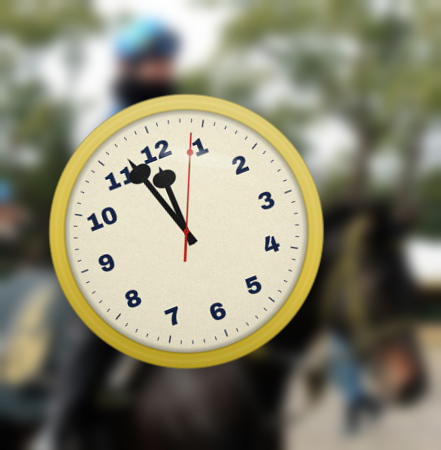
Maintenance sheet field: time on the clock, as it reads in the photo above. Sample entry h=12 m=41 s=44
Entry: h=11 m=57 s=4
